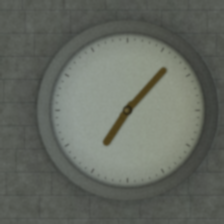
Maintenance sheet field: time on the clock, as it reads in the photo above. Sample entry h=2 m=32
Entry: h=7 m=7
